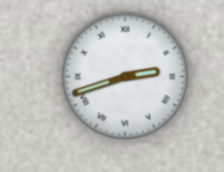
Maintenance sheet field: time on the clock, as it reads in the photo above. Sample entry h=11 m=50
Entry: h=2 m=42
